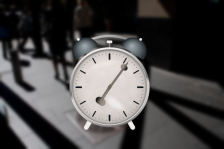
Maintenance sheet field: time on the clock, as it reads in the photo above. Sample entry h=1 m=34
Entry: h=7 m=6
